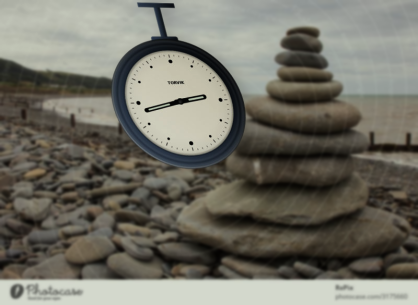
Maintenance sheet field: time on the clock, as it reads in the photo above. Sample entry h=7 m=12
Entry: h=2 m=43
